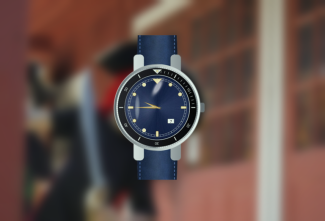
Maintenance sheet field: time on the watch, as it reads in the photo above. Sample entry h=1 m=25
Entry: h=9 m=45
